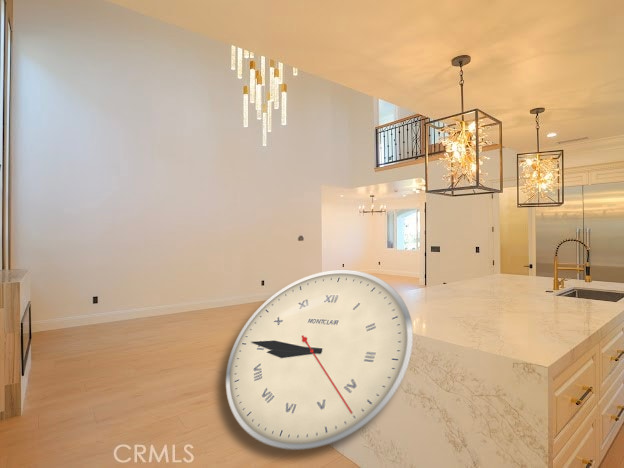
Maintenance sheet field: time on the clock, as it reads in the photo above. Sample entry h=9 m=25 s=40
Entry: h=8 m=45 s=22
